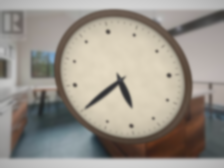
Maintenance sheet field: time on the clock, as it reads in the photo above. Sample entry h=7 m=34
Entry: h=5 m=40
